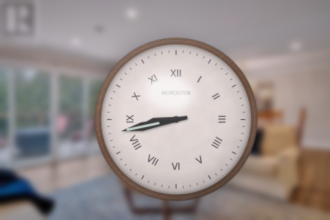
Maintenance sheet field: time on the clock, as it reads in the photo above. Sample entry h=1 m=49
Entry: h=8 m=43
